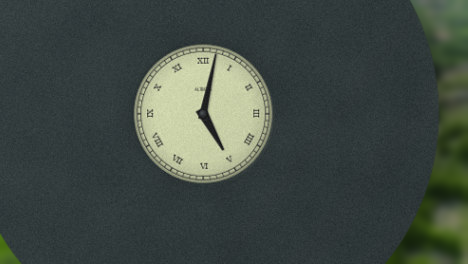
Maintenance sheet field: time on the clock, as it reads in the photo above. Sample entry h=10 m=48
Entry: h=5 m=2
